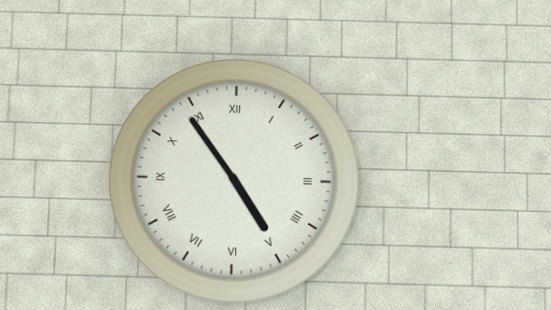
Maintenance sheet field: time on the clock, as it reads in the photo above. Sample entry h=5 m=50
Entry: h=4 m=54
